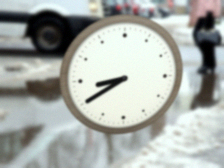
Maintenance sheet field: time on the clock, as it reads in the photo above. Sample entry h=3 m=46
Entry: h=8 m=40
